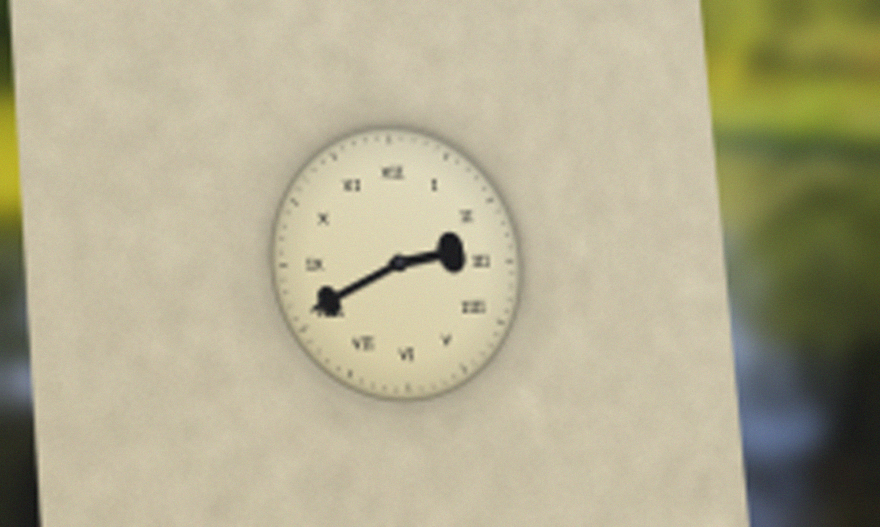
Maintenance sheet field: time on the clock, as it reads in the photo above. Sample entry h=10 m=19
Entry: h=2 m=41
